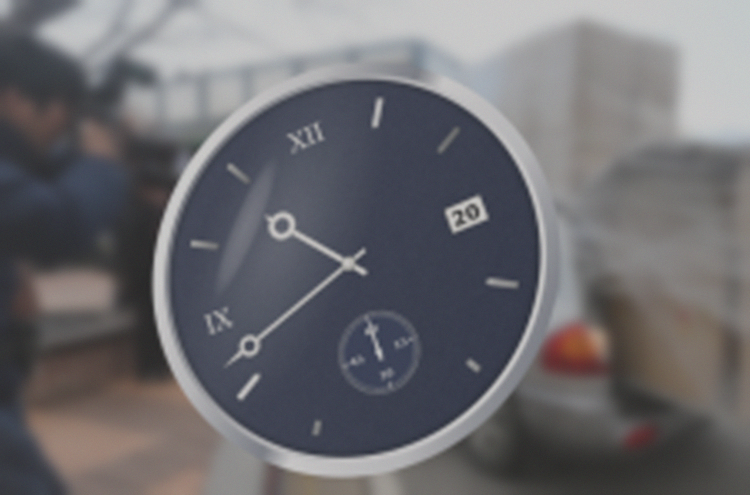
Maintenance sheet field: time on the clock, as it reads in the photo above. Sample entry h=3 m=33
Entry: h=10 m=42
